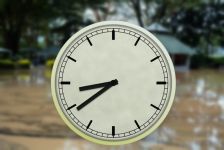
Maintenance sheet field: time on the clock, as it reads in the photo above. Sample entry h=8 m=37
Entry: h=8 m=39
